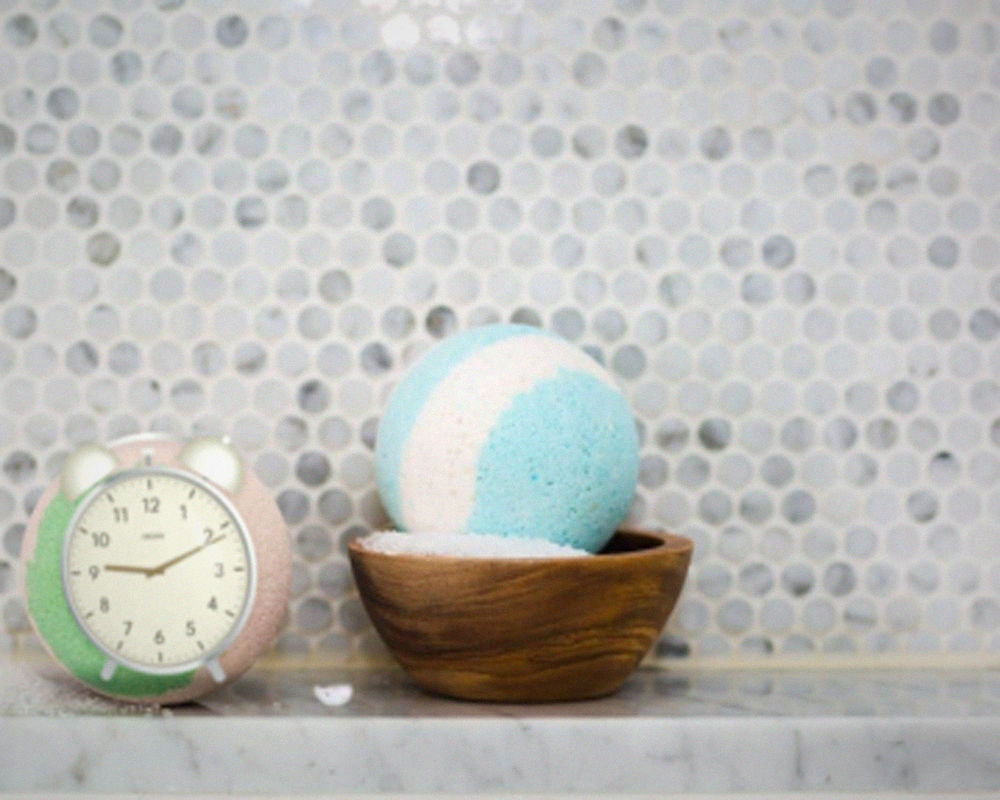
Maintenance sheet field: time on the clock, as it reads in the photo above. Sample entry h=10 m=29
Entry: h=9 m=11
